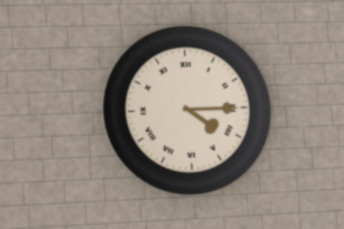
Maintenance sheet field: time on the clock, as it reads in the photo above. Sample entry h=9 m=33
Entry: h=4 m=15
